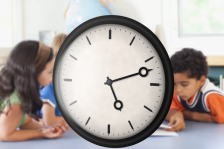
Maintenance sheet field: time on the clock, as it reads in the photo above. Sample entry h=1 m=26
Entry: h=5 m=12
